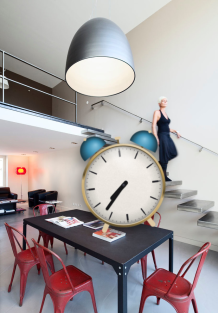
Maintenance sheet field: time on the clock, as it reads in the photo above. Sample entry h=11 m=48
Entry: h=7 m=37
